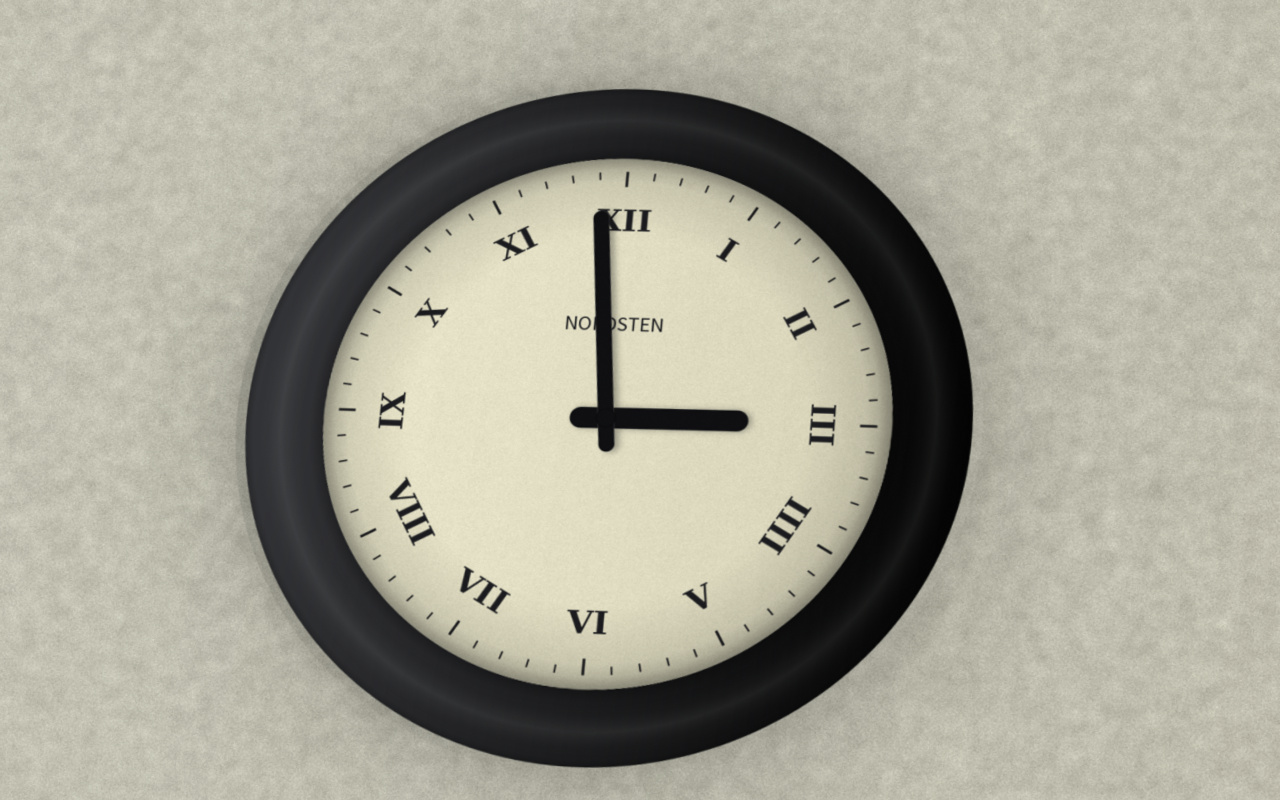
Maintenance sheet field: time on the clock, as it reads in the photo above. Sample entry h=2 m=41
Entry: h=2 m=59
